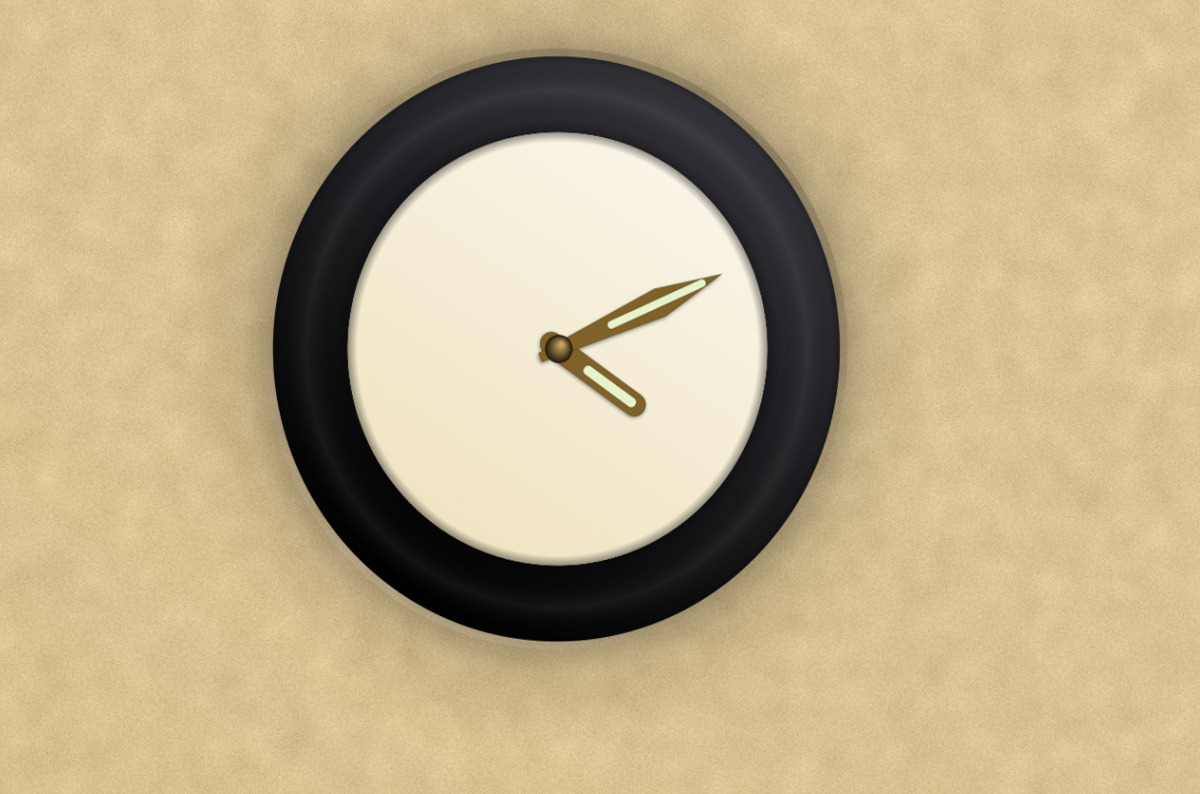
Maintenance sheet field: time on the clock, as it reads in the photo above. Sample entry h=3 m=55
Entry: h=4 m=11
